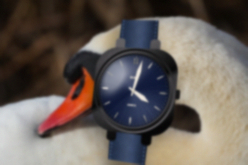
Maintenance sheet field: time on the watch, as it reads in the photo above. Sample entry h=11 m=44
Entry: h=4 m=2
